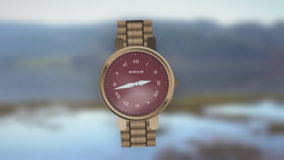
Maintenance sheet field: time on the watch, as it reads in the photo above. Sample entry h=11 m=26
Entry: h=2 m=43
